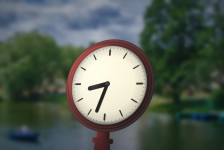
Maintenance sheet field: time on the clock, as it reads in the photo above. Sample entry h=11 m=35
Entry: h=8 m=33
